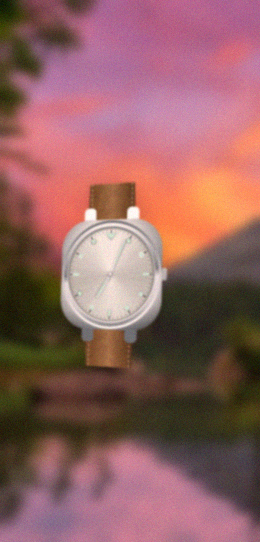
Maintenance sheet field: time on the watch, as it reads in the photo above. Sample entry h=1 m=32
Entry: h=7 m=4
